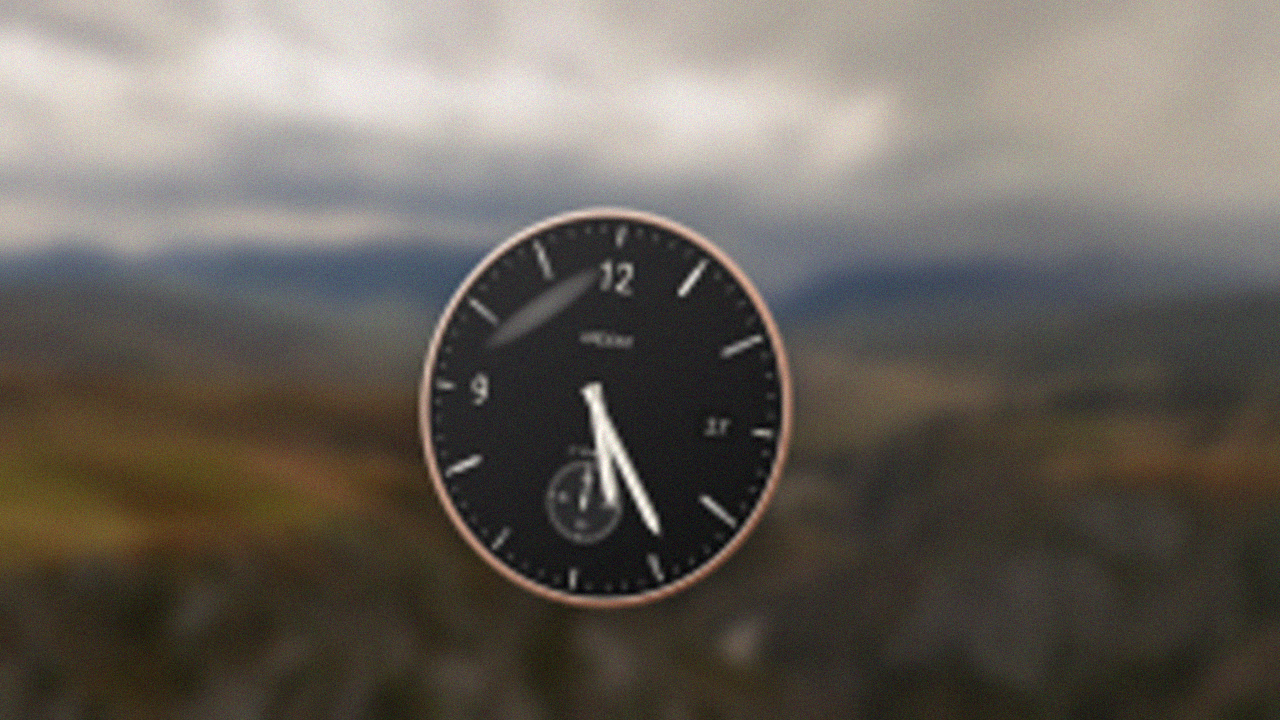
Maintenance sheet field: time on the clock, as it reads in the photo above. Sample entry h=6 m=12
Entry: h=5 m=24
